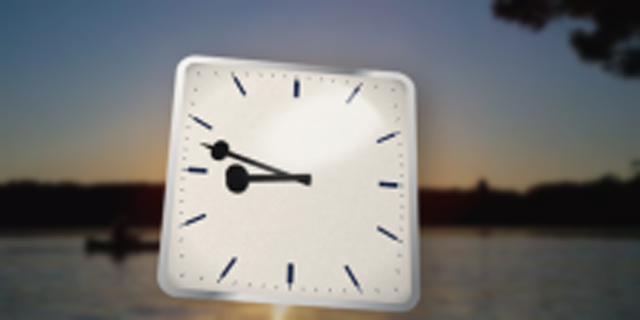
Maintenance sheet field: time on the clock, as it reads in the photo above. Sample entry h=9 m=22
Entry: h=8 m=48
